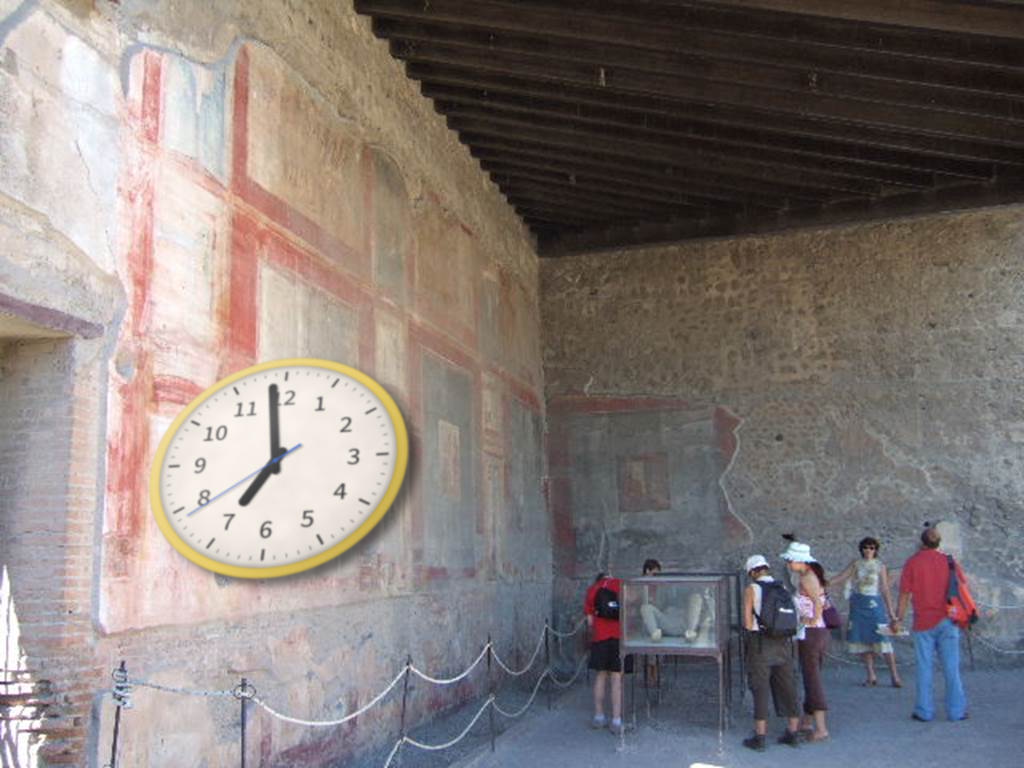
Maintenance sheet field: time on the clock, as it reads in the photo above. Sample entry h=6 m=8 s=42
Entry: h=6 m=58 s=39
